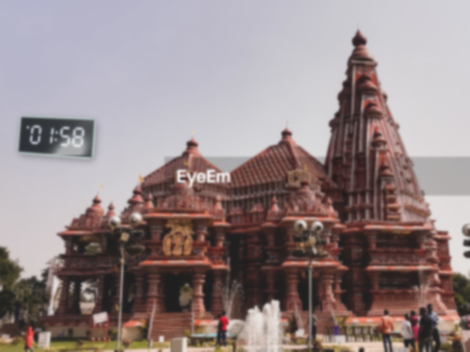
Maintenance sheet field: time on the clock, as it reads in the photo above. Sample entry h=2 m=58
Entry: h=1 m=58
